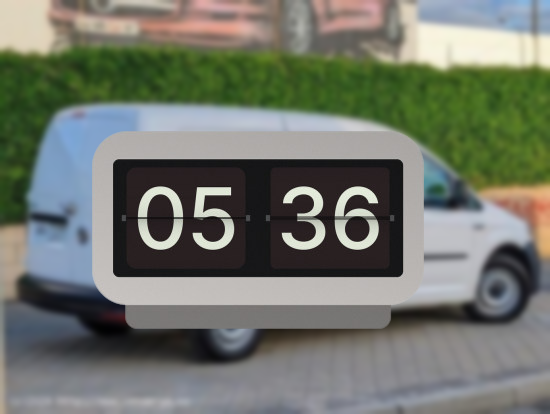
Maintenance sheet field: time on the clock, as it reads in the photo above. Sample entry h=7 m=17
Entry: h=5 m=36
